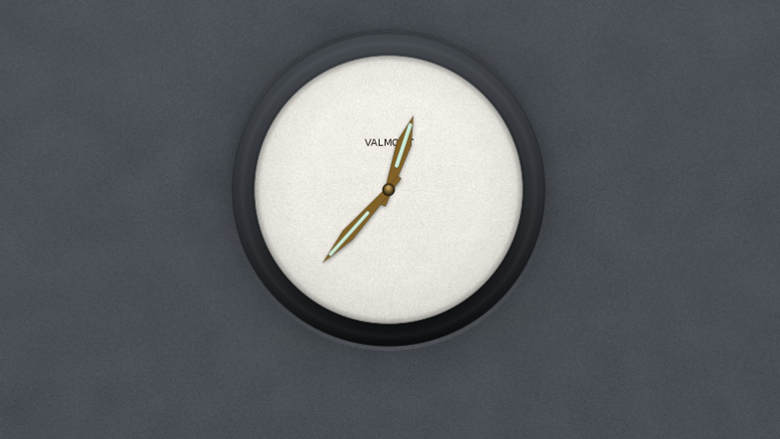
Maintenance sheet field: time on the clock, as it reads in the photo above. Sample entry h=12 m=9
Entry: h=12 m=37
